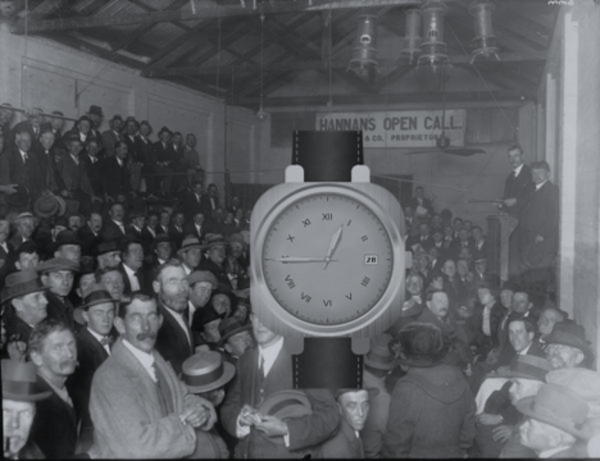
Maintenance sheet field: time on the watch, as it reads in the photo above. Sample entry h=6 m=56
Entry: h=12 m=45
